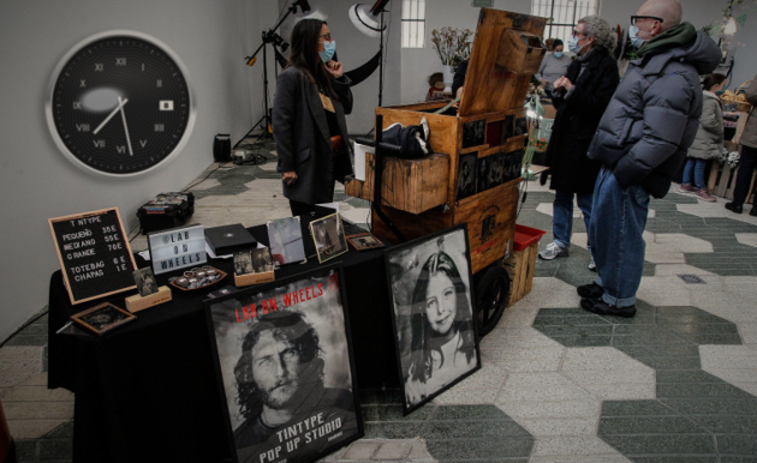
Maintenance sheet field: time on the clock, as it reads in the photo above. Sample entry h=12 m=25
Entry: h=7 m=28
